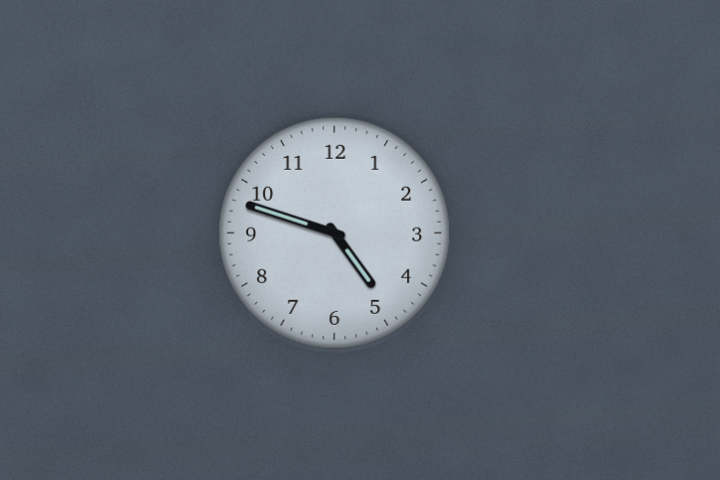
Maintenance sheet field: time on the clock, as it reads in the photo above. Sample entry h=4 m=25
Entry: h=4 m=48
